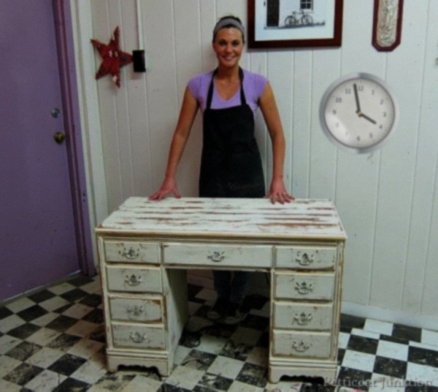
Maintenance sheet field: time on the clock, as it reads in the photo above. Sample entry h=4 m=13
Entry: h=3 m=58
